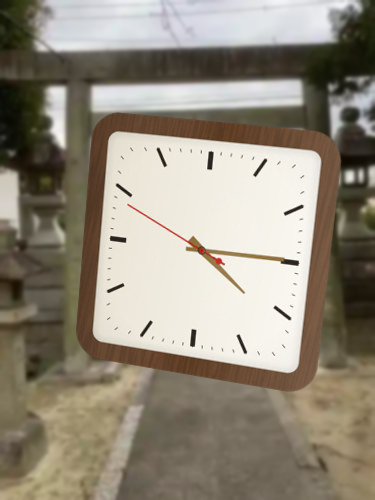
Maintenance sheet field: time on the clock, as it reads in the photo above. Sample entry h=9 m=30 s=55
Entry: h=4 m=14 s=49
